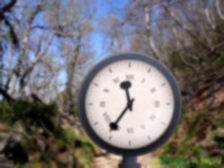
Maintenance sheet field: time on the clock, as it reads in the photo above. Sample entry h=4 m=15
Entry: h=11 m=36
